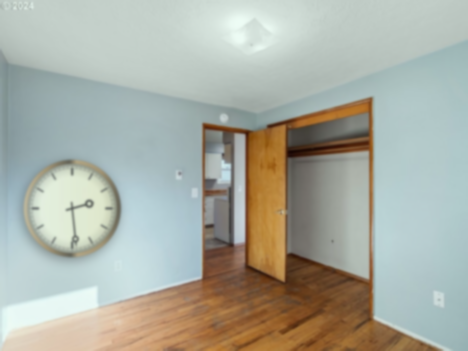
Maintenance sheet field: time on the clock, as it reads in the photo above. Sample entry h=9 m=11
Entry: h=2 m=29
